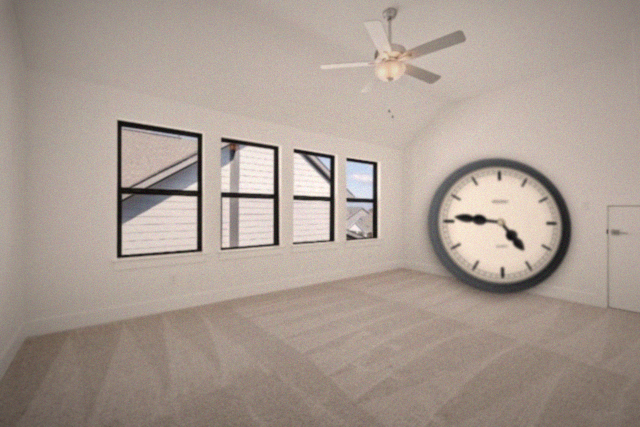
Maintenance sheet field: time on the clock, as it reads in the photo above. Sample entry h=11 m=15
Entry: h=4 m=46
